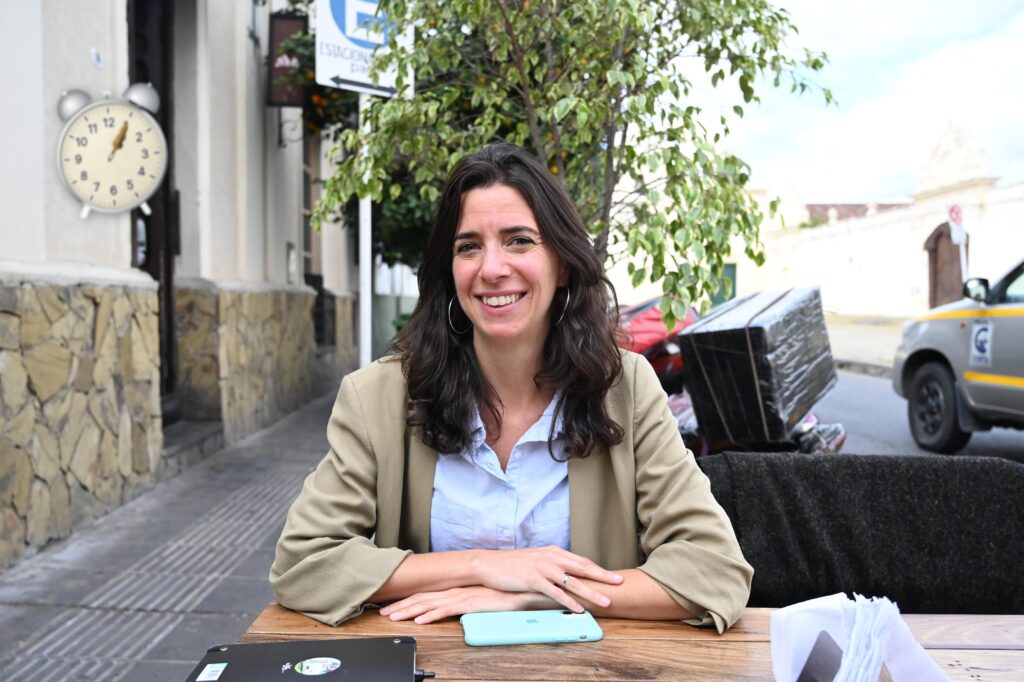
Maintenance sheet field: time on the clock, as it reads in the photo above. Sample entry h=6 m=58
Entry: h=1 m=5
